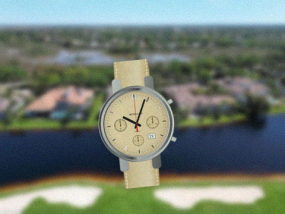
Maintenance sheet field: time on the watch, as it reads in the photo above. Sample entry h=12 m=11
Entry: h=10 m=4
